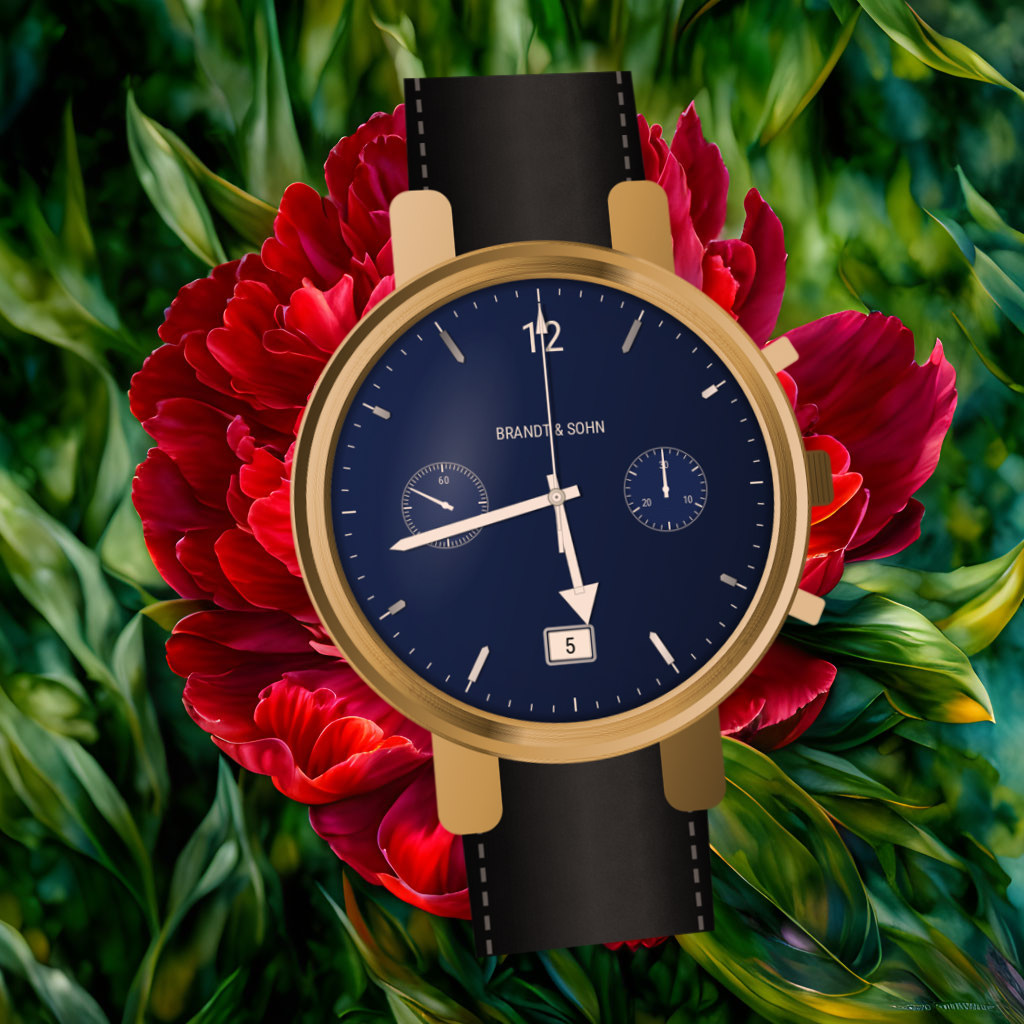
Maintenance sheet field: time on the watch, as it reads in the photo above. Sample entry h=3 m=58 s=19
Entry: h=5 m=42 s=50
